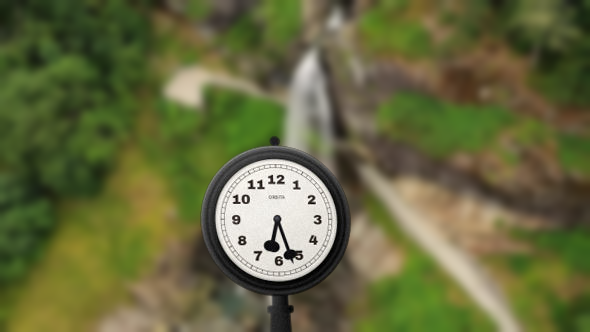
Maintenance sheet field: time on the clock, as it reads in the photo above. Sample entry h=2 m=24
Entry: h=6 m=27
